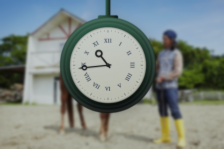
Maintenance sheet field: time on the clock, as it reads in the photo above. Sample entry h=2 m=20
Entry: h=10 m=44
